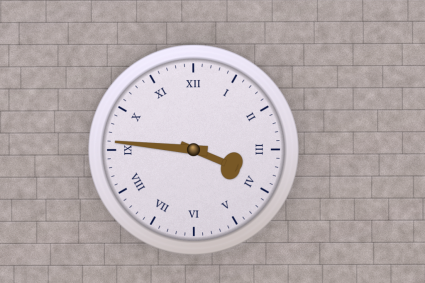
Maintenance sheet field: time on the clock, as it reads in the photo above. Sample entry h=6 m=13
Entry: h=3 m=46
